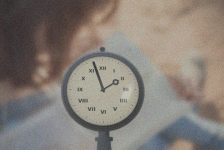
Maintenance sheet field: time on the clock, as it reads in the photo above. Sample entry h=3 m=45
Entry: h=1 m=57
